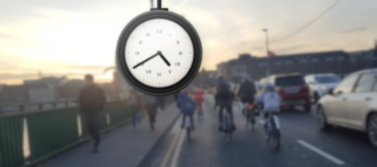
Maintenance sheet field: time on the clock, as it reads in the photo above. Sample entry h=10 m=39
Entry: h=4 m=40
